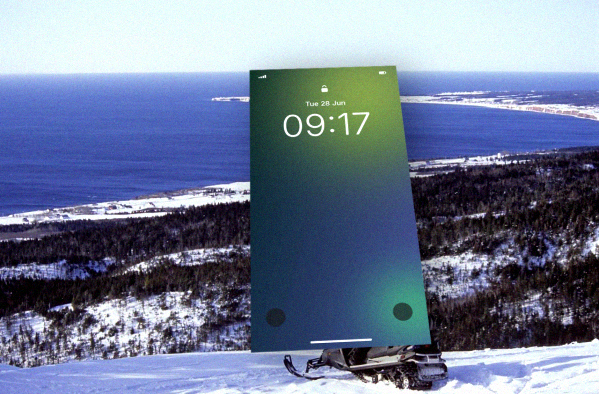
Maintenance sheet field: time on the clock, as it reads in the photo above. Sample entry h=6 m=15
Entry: h=9 m=17
